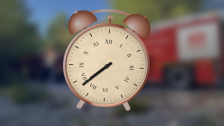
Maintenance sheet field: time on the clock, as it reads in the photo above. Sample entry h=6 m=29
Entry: h=7 m=38
